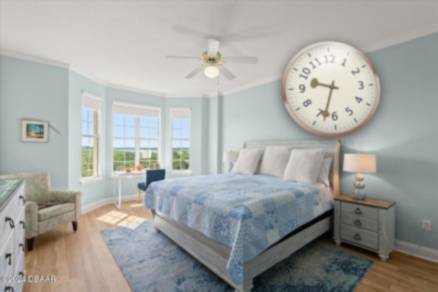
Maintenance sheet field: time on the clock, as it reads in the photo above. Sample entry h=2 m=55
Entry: h=9 m=33
